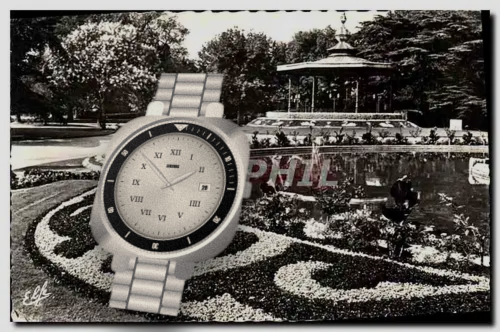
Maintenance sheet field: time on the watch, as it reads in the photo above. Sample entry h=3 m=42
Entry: h=1 m=52
